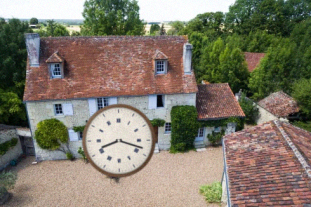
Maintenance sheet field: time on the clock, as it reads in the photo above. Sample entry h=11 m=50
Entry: h=8 m=18
